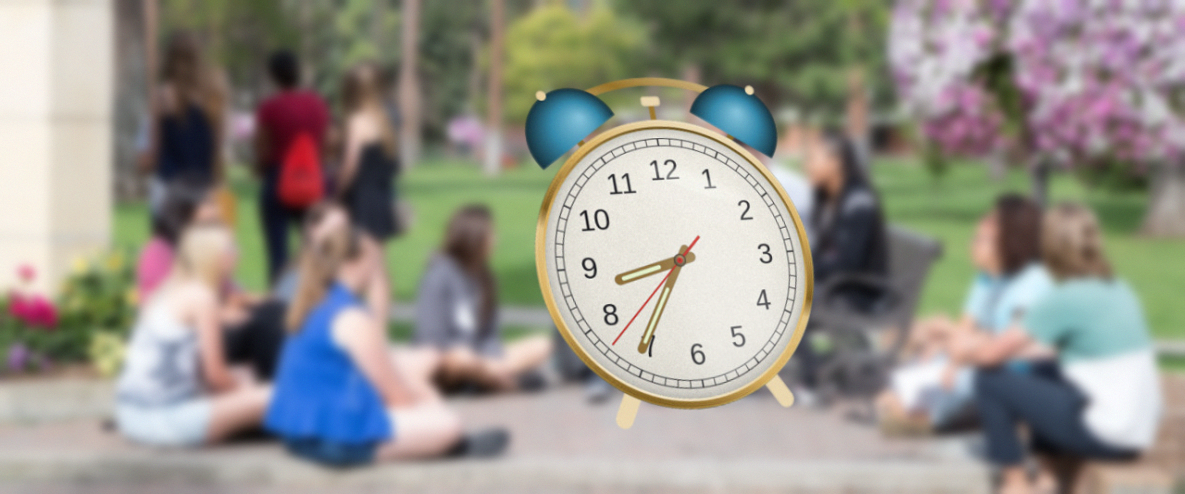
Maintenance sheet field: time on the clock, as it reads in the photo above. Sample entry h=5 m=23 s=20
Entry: h=8 m=35 s=38
